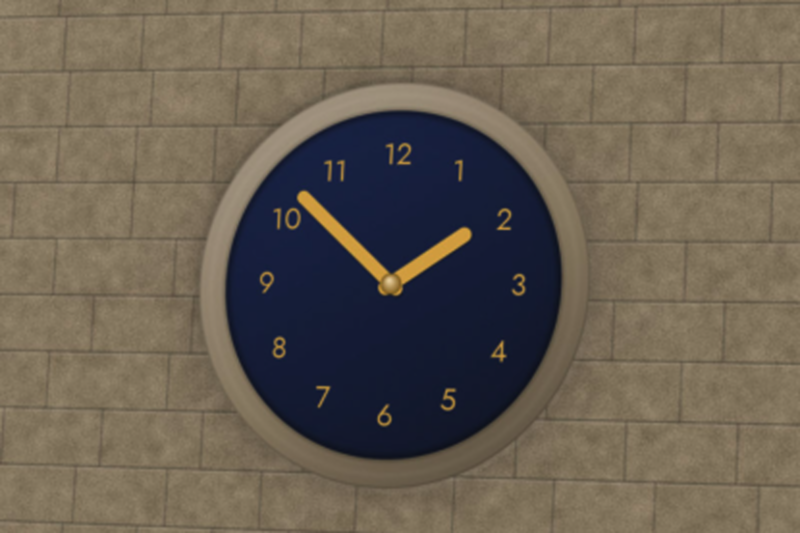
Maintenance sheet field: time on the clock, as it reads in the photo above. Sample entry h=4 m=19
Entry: h=1 m=52
